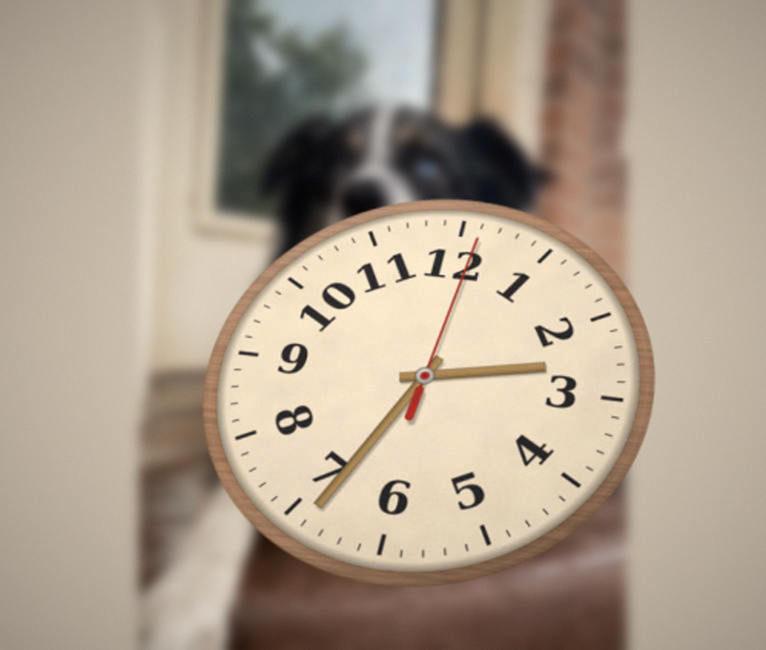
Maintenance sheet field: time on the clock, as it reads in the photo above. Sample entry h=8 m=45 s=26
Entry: h=2 m=34 s=1
